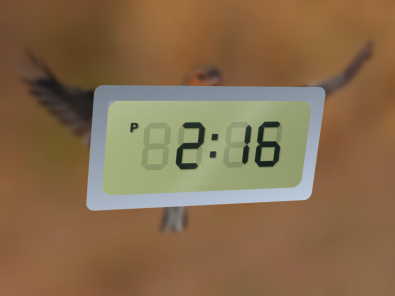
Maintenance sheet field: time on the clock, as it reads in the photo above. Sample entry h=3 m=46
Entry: h=2 m=16
